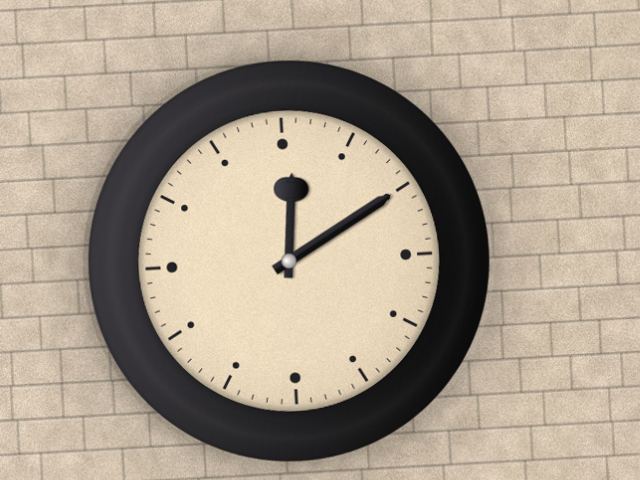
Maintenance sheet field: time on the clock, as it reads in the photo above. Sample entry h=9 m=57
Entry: h=12 m=10
